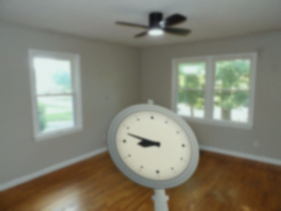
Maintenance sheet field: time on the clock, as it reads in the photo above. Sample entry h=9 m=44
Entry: h=8 m=48
